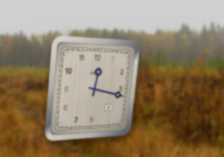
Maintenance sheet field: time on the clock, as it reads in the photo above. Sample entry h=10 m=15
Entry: h=12 m=17
